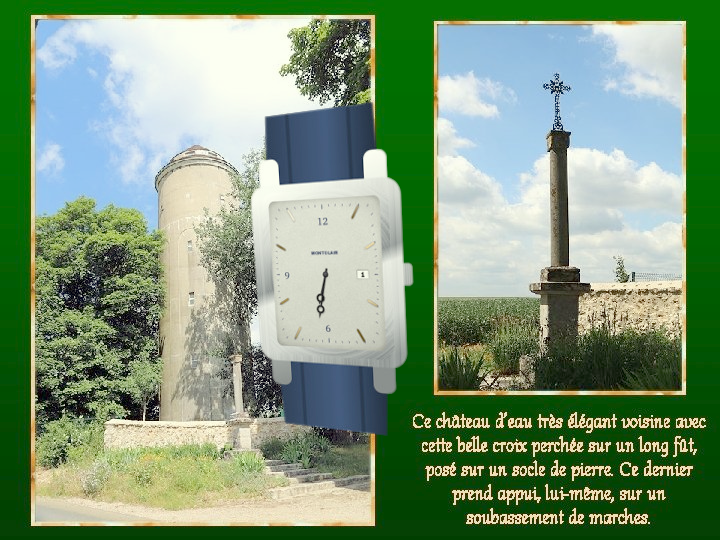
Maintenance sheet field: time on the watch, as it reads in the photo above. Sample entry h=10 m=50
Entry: h=6 m=32
